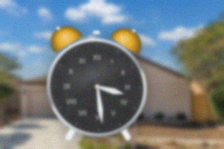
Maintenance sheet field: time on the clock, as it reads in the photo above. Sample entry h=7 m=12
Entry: h=3 m=29
